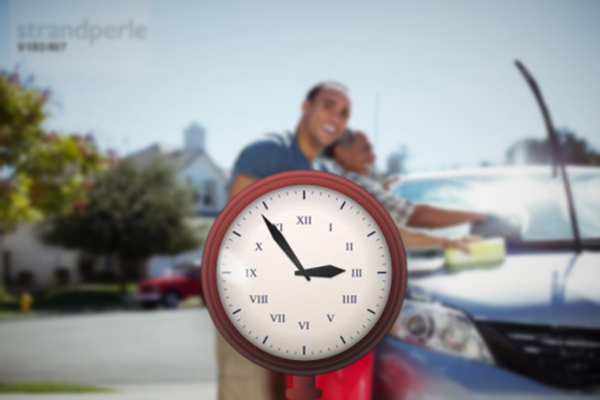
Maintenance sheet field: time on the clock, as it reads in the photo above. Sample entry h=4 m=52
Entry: h=2 m=54
